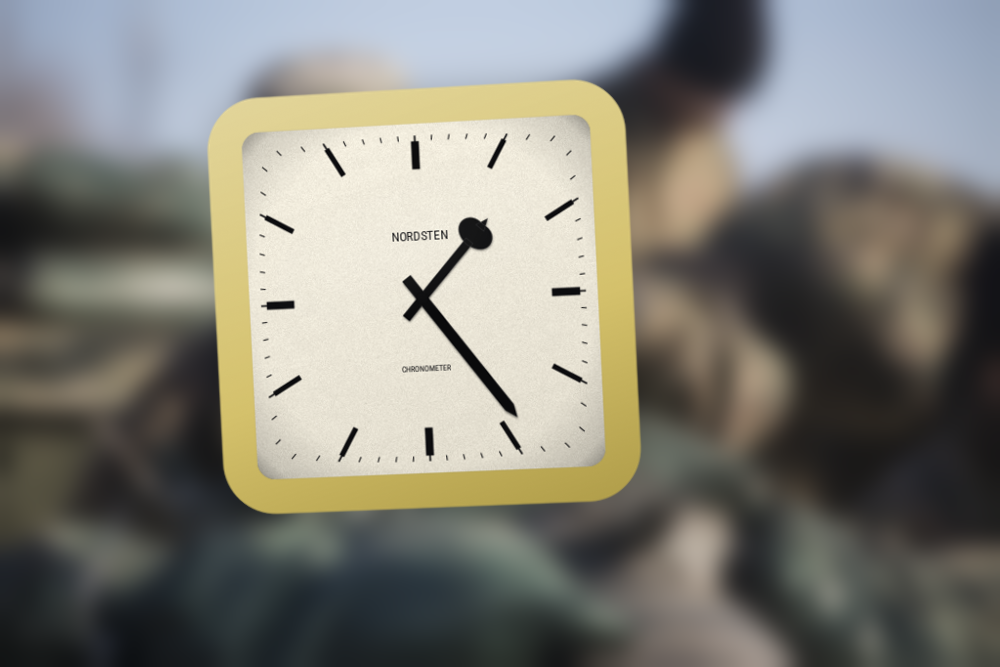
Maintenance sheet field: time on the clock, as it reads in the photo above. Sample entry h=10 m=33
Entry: h=1 m=24
